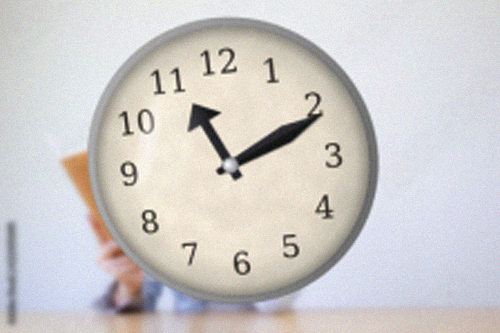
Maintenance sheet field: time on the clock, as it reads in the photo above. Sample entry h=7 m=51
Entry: h=11 m=11
